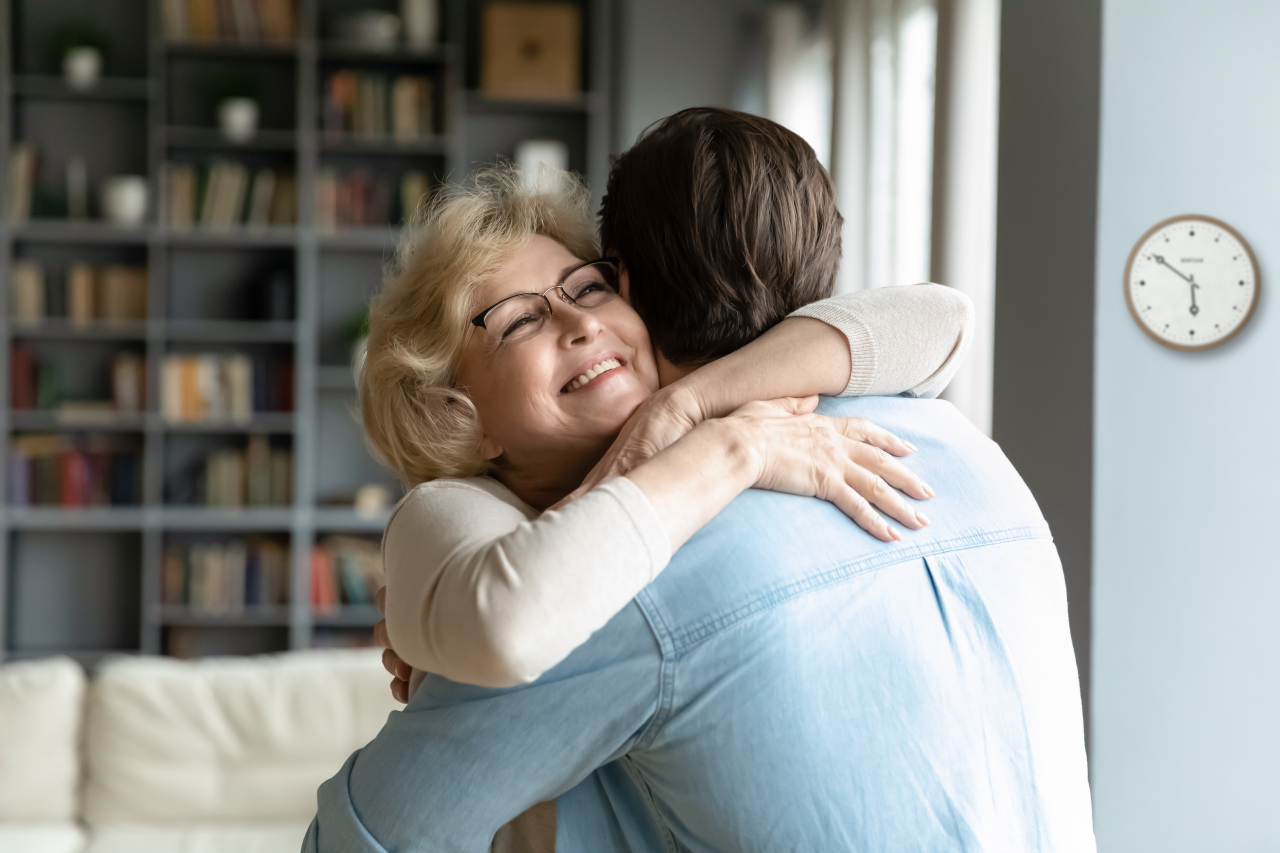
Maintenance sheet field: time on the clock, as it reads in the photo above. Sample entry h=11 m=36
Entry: h=5 m=51
